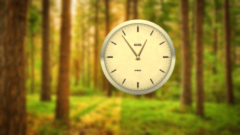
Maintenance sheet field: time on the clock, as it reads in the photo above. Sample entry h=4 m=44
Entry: h=12 m=54
